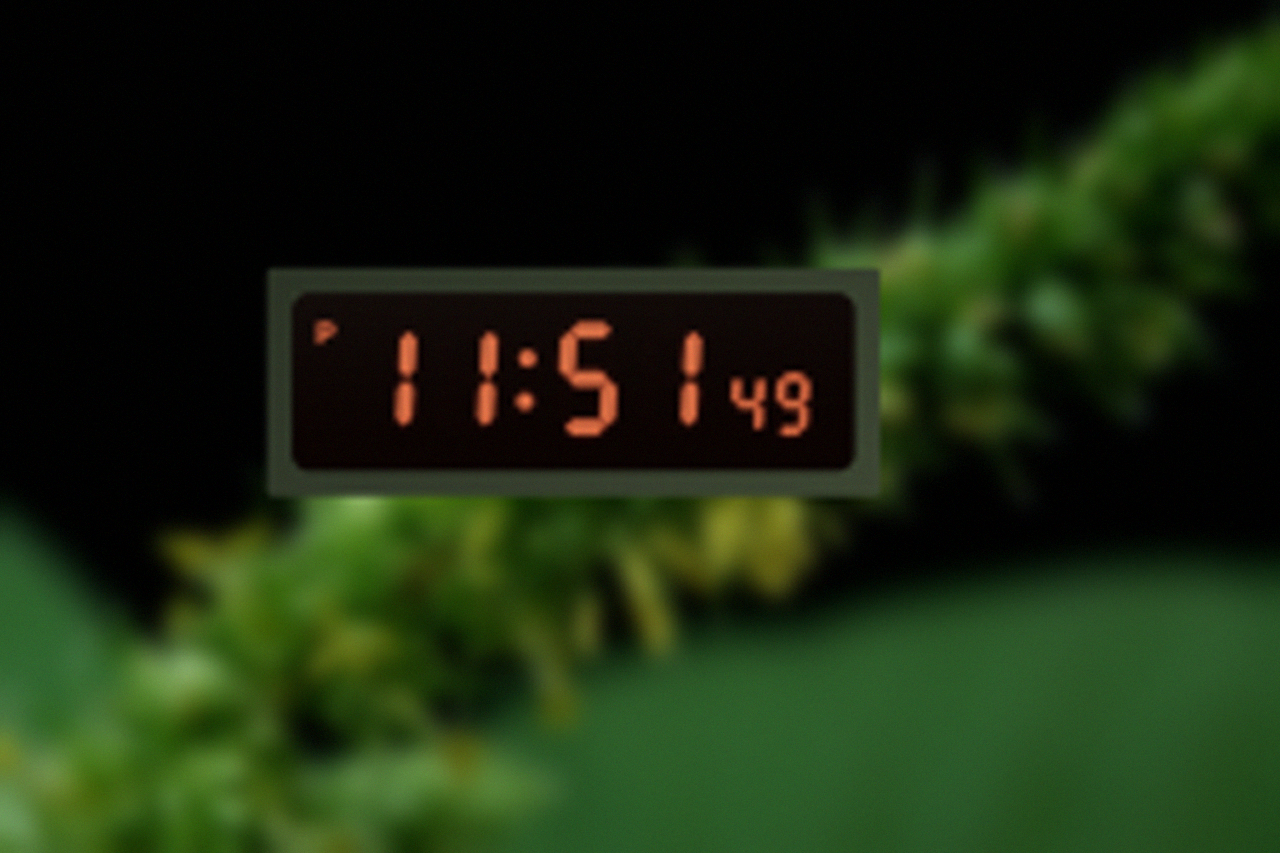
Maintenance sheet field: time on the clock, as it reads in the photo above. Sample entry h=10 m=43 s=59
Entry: h=11 m=51 s=49
